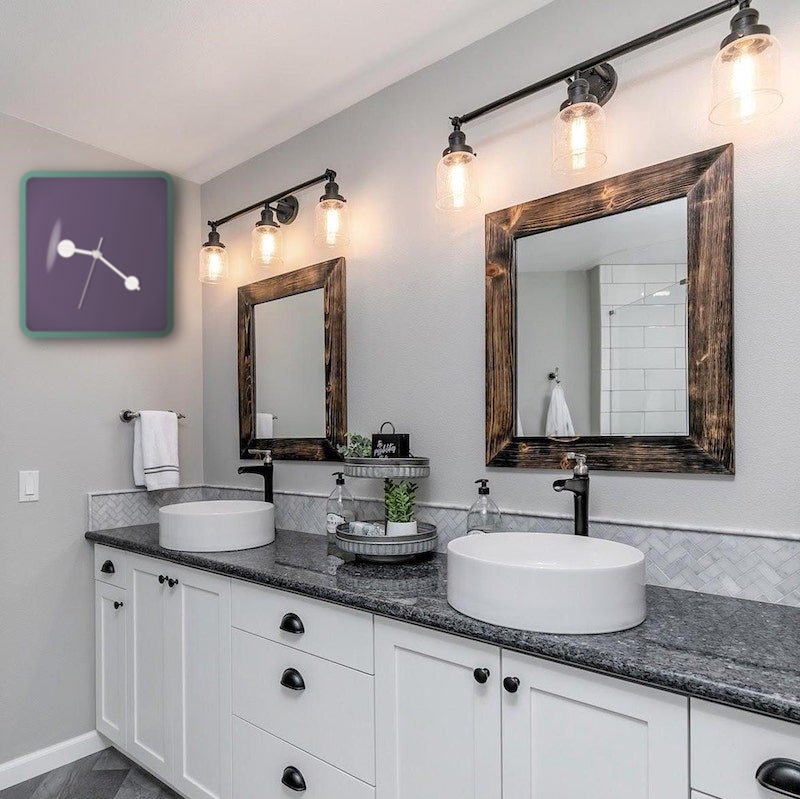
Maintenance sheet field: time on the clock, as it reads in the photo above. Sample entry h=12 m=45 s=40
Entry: h=9 m=21 s=33
